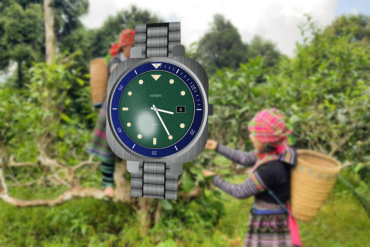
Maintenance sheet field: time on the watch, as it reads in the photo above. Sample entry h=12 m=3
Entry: h=3 m=25
